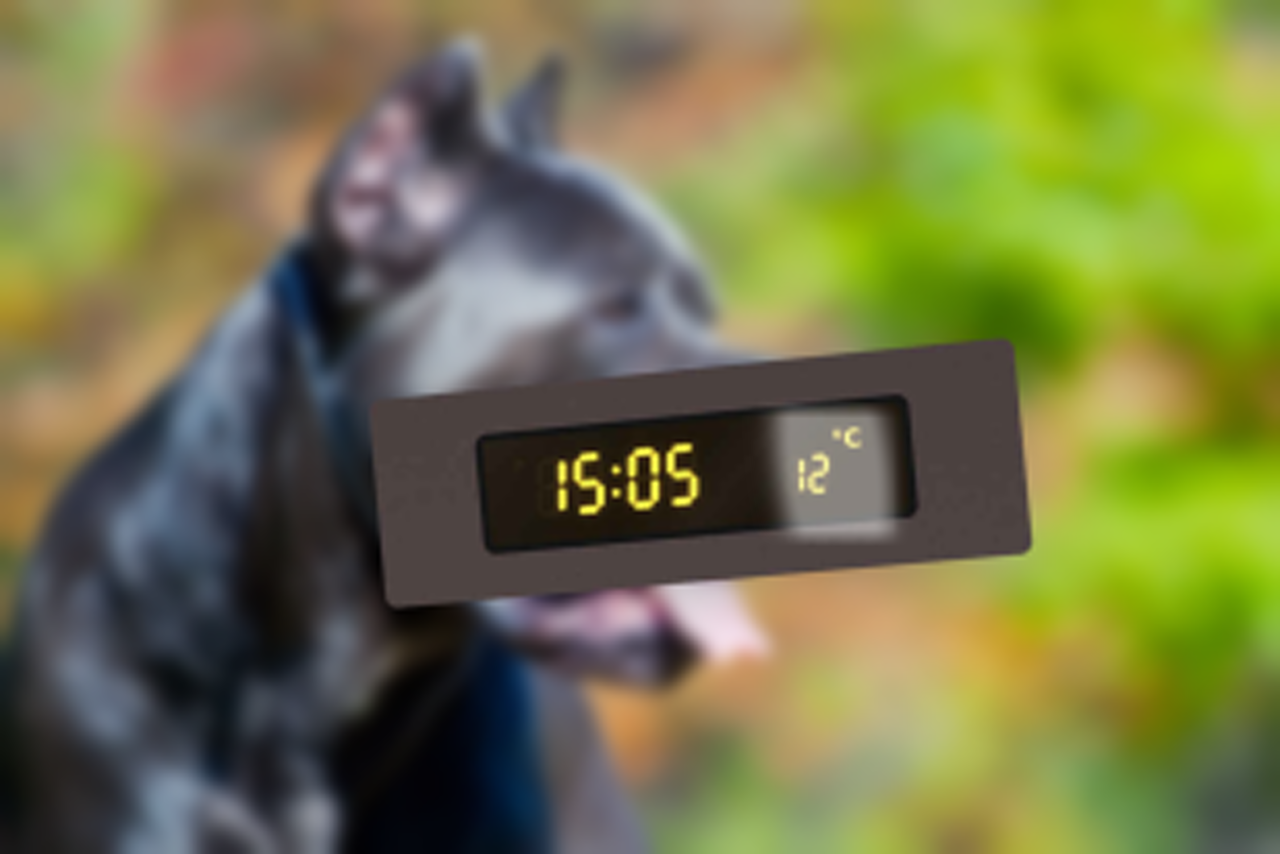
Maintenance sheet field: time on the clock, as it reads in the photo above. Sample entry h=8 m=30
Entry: h=15 m=5
